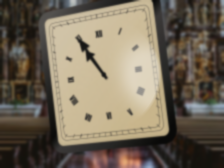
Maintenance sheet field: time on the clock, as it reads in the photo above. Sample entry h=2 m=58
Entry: h=10 m=55
